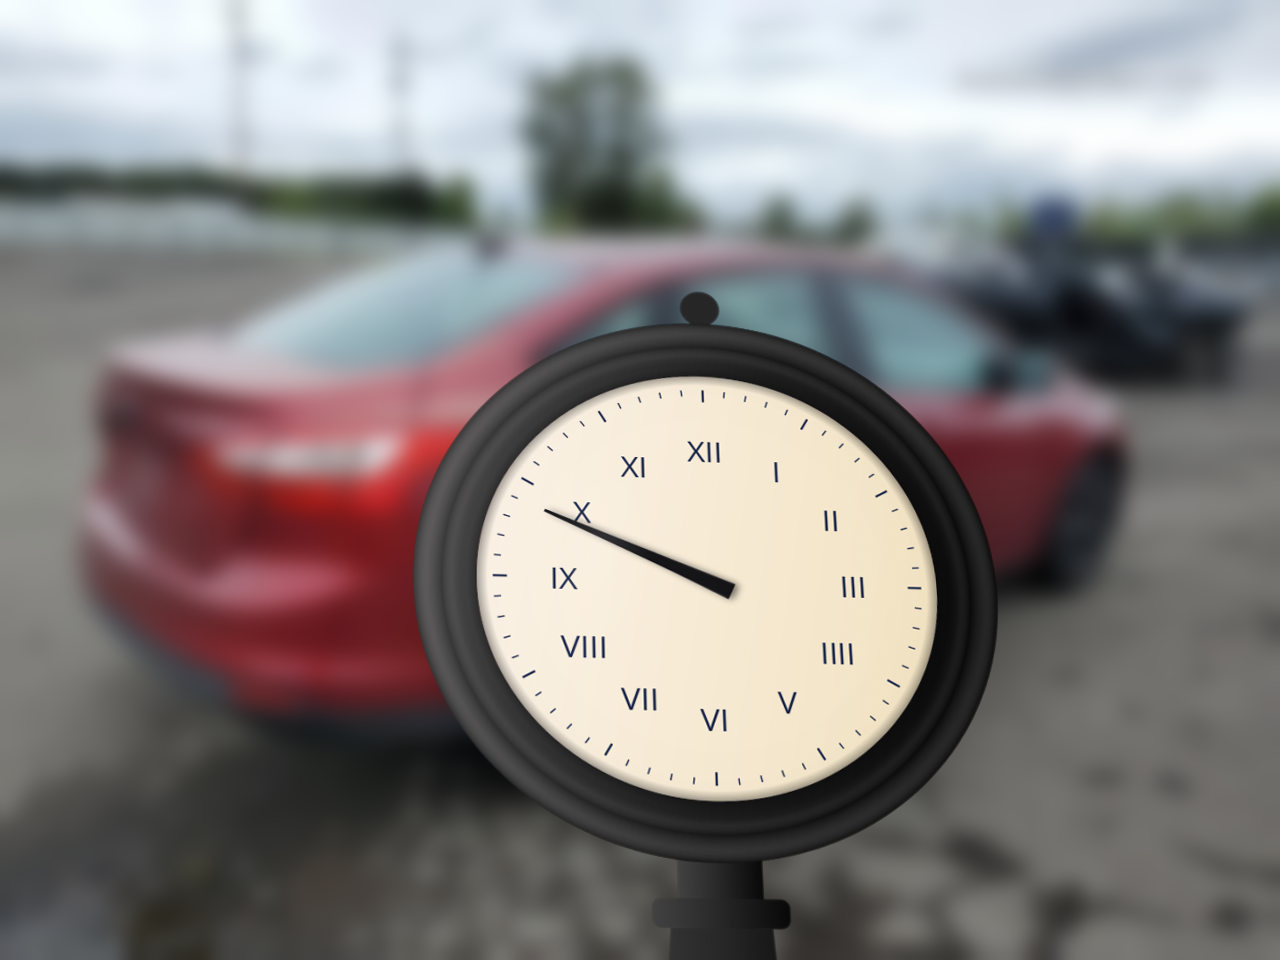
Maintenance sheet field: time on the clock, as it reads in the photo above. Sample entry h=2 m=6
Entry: h=9 m=49
